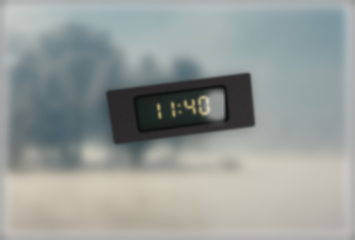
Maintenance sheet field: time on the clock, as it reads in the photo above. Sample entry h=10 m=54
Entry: h=11 m=40
